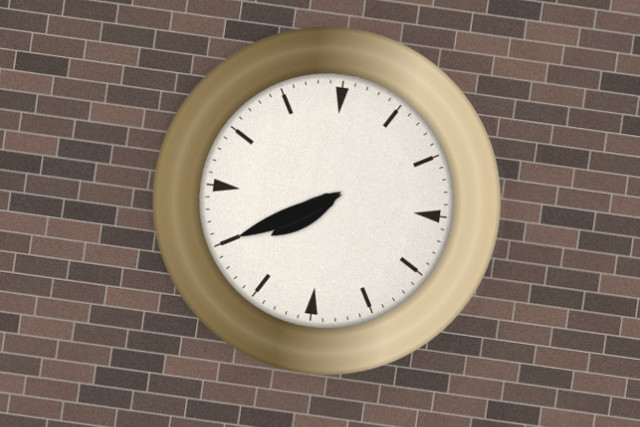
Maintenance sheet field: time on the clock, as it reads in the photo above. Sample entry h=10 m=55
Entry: h=7 m=40
